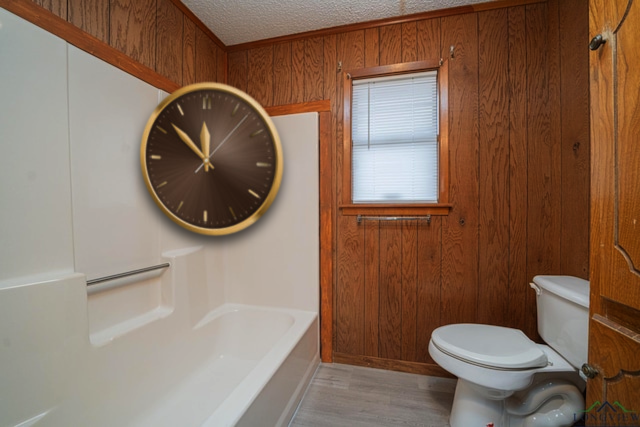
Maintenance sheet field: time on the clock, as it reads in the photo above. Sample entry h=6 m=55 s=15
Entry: h=11 m=52 s=7
